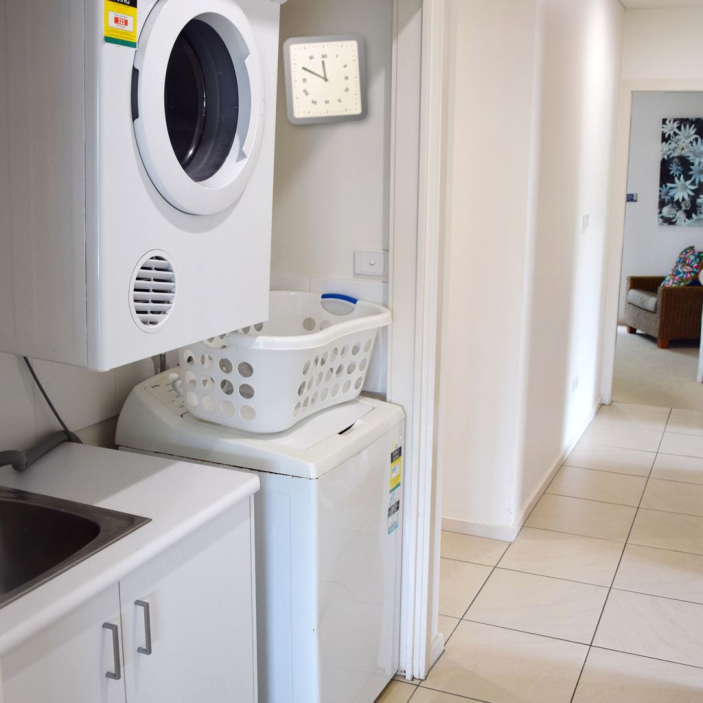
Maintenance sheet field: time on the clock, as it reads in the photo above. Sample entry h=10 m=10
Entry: h=11 m=50
